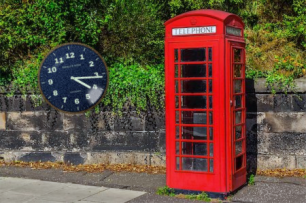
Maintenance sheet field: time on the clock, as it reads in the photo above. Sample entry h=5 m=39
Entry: h=4 m=16
